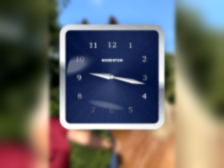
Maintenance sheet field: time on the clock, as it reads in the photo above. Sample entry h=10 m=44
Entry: h=9 m=17
